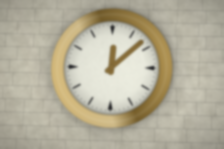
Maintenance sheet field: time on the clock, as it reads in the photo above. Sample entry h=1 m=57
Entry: h=12 m=8
